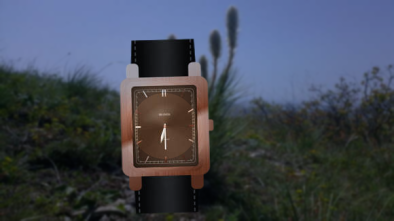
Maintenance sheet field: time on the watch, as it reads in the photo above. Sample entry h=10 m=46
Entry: h=6 m=30
